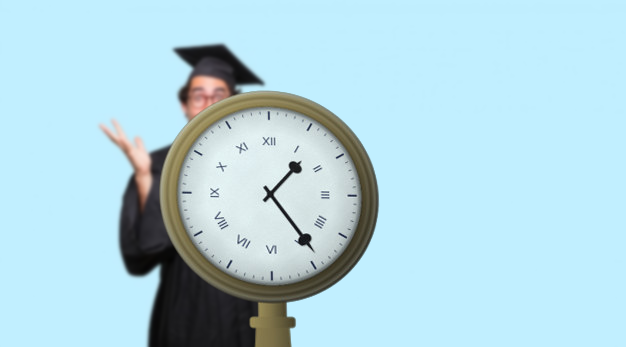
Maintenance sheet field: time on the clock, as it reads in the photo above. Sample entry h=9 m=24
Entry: h=1 m=24
